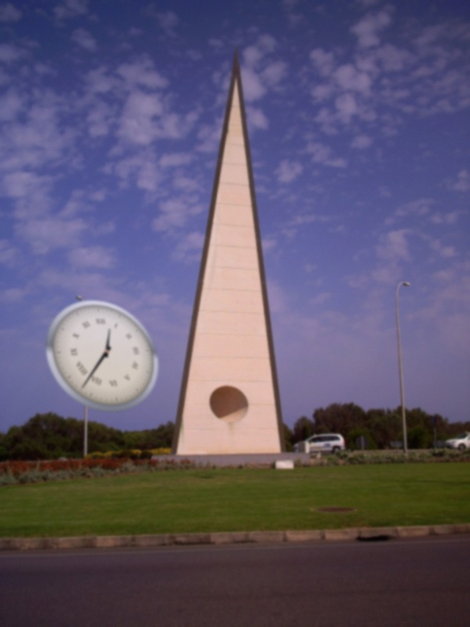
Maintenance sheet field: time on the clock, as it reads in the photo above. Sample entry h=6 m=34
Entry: h=12 m=37
